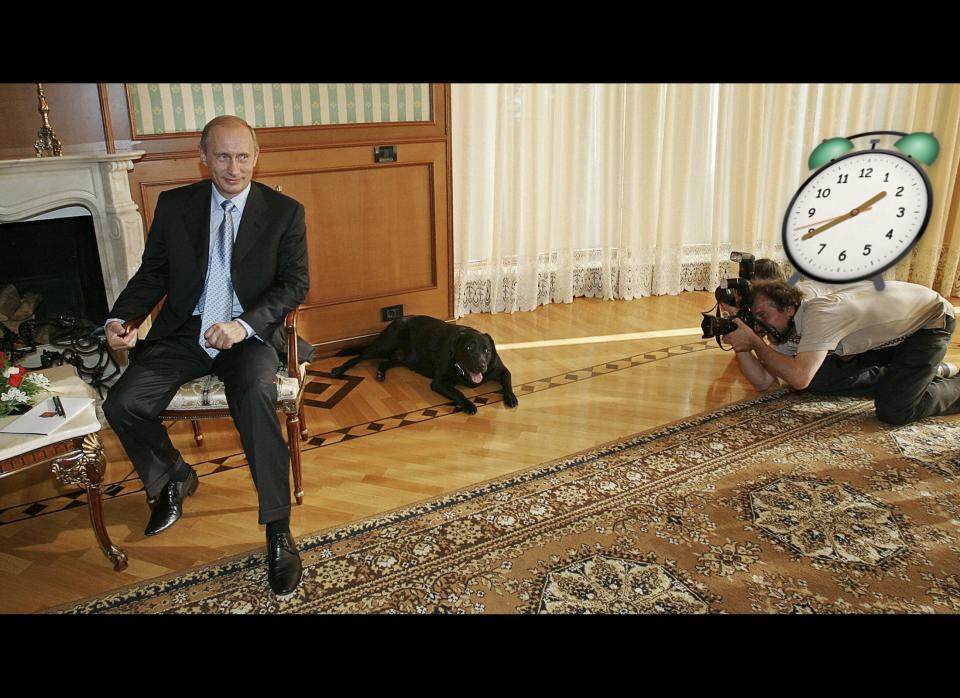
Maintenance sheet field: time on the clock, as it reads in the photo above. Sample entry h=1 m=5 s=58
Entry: h=1 m=39 s=42
